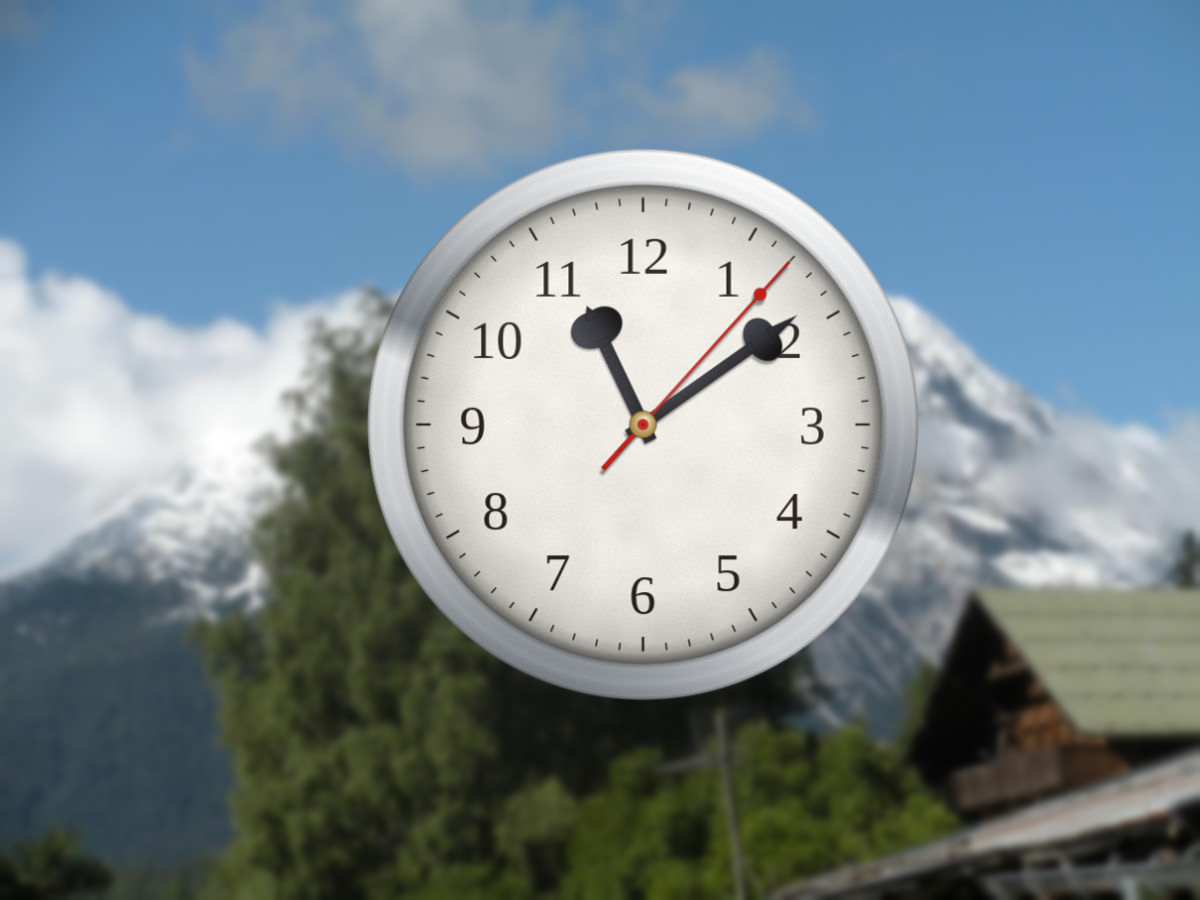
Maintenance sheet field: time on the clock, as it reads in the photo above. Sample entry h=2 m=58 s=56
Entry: h=11 m=9 s=7
